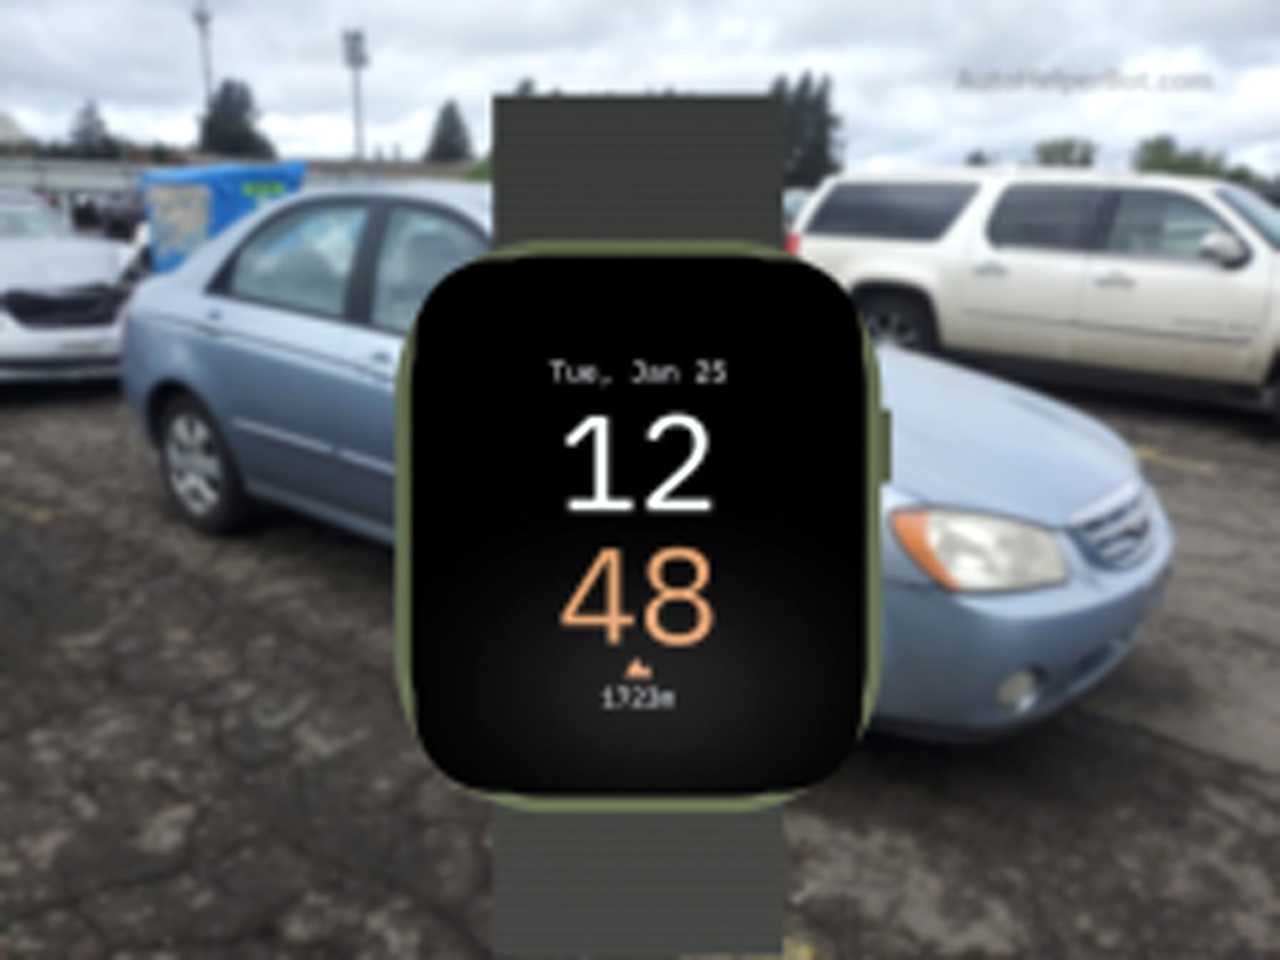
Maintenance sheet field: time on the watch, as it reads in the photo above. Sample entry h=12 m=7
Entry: h=12 m=48
